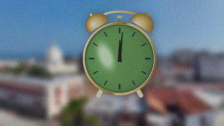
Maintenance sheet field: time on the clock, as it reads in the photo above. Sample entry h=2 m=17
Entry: h=12 m=1
